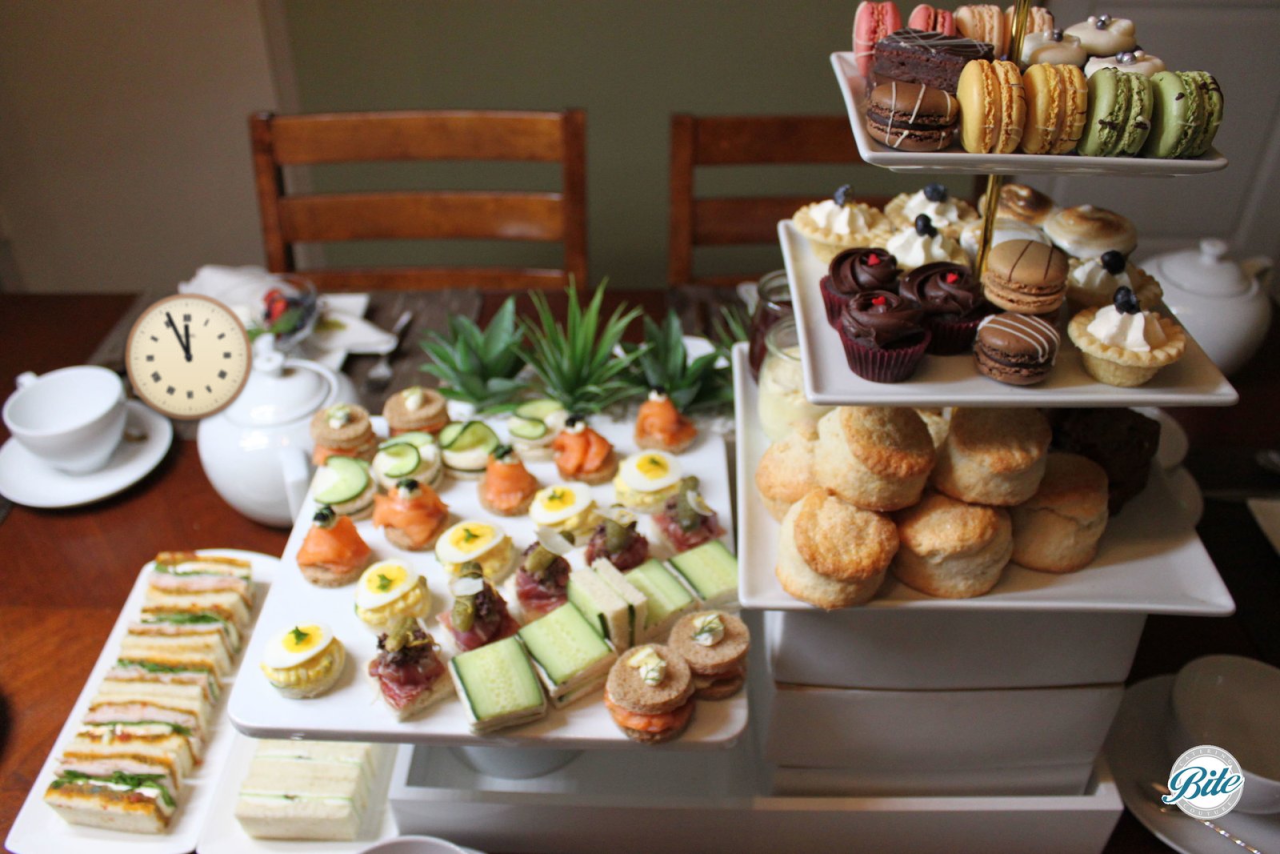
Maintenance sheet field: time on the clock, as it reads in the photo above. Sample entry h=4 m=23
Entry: h=11 m=56
